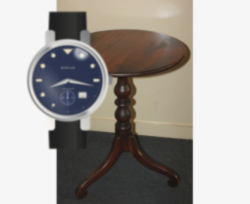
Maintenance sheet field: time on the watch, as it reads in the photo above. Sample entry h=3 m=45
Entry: h=8 m=17
